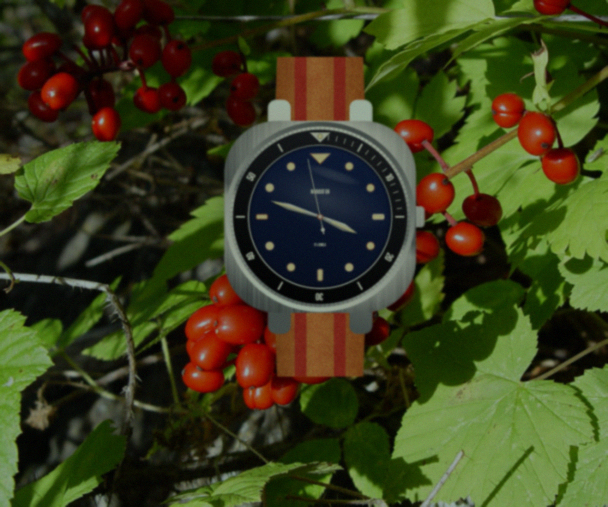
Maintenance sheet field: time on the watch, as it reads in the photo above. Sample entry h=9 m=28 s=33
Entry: h=3 m=47 s=58
